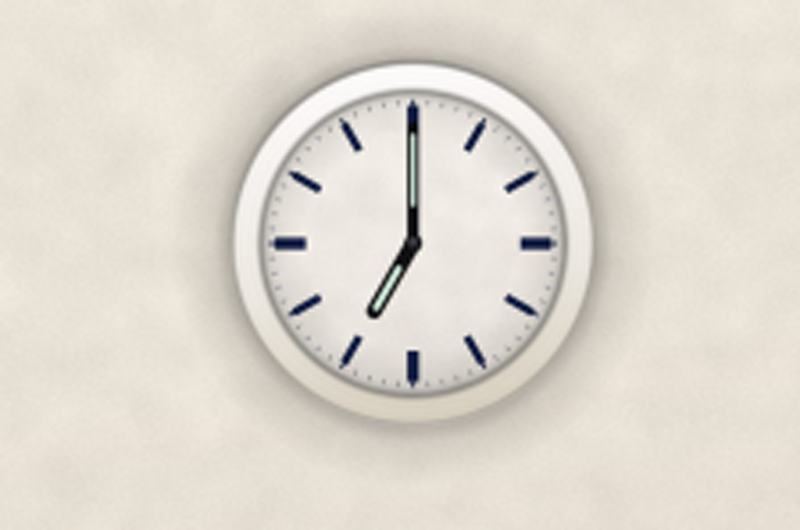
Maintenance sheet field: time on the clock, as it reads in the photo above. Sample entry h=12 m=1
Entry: h=7 m=0
